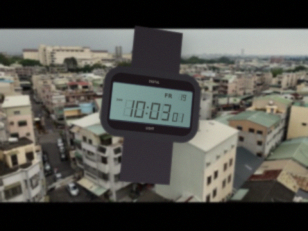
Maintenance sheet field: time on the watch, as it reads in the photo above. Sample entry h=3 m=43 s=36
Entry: h=10 m=3 s=1
